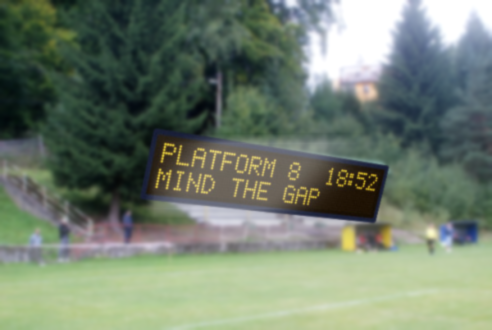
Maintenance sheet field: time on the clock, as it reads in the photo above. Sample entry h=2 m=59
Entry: h=18 m=52
